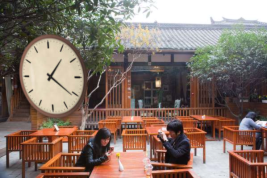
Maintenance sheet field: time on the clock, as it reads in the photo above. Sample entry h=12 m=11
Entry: h=1 m=21
